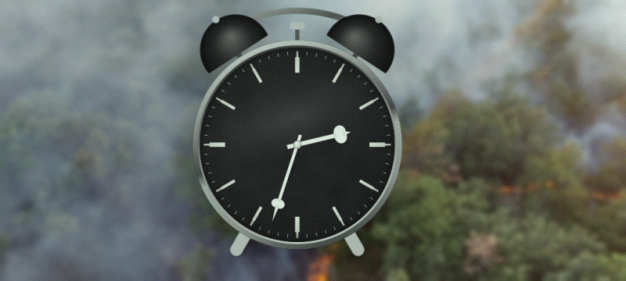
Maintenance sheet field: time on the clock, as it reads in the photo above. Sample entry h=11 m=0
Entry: h=2 m=33
